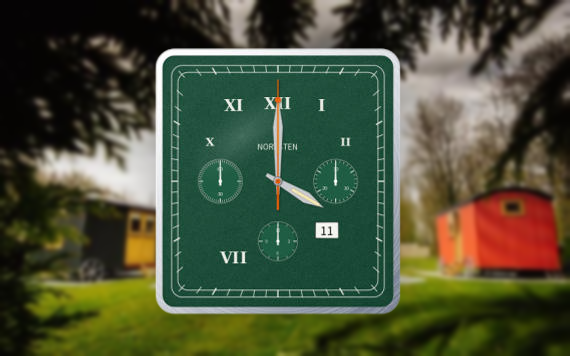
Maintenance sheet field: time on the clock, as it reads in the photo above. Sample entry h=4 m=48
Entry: h=4 m=0
